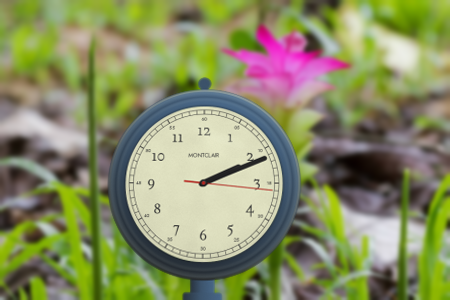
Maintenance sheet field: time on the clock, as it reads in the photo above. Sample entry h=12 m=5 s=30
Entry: h=2 m=11 s=16
